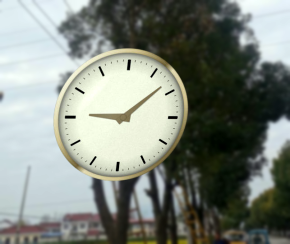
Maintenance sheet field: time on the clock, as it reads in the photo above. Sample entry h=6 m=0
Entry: h=9 m=8
